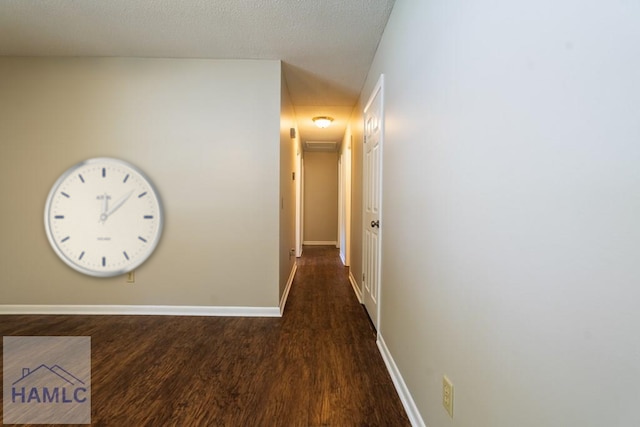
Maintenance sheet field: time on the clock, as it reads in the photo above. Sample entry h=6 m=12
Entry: h=12 m=8
